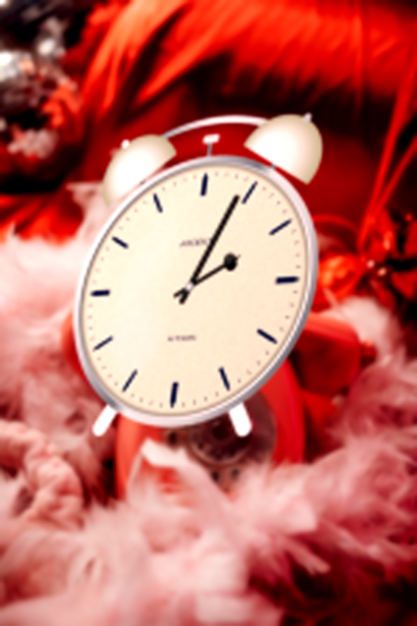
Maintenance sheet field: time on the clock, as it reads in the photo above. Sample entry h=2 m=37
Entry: h=2 m=4
